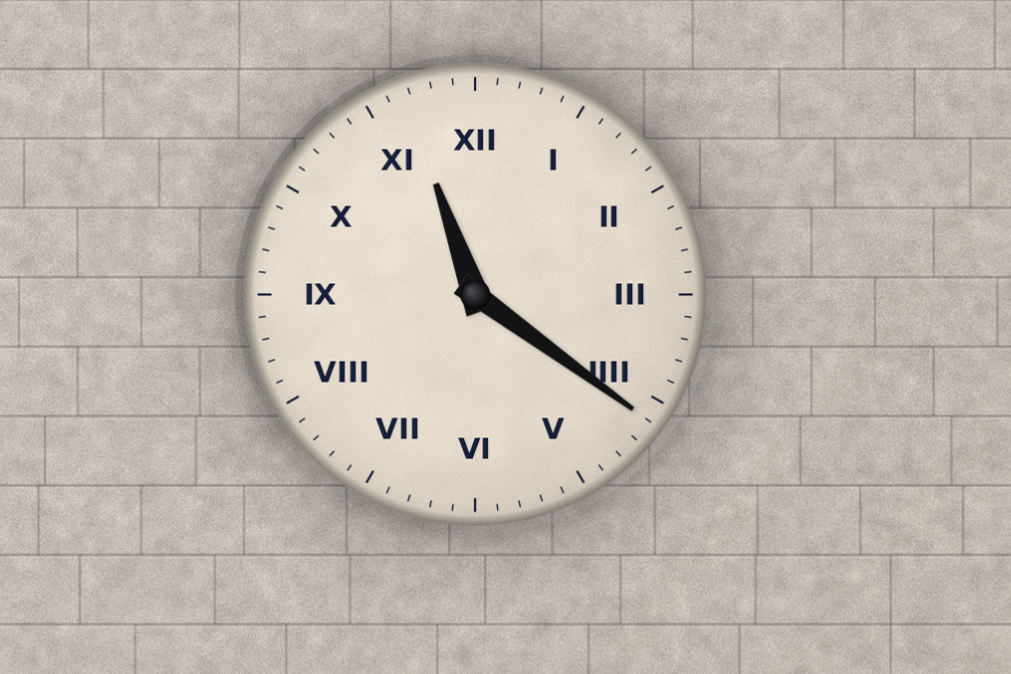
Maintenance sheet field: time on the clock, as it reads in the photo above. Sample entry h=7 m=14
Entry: h=11 m=21
